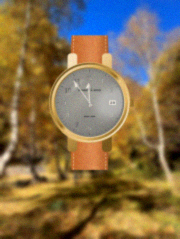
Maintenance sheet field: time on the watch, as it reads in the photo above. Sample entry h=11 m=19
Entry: h=11 m=54
